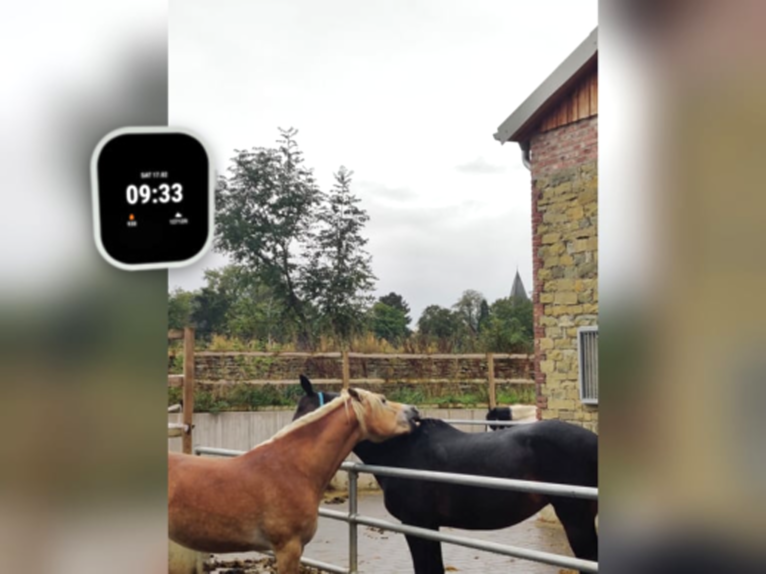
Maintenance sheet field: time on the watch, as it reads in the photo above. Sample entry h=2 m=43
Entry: h=9 m=33
